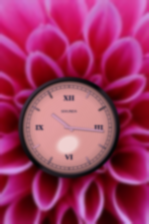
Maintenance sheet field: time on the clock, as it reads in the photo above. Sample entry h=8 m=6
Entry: h=10 m=16
